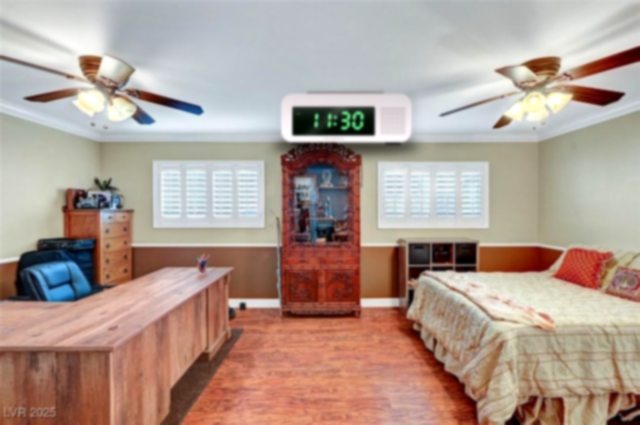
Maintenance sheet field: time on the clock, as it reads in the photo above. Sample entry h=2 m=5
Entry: h=11 m=30
